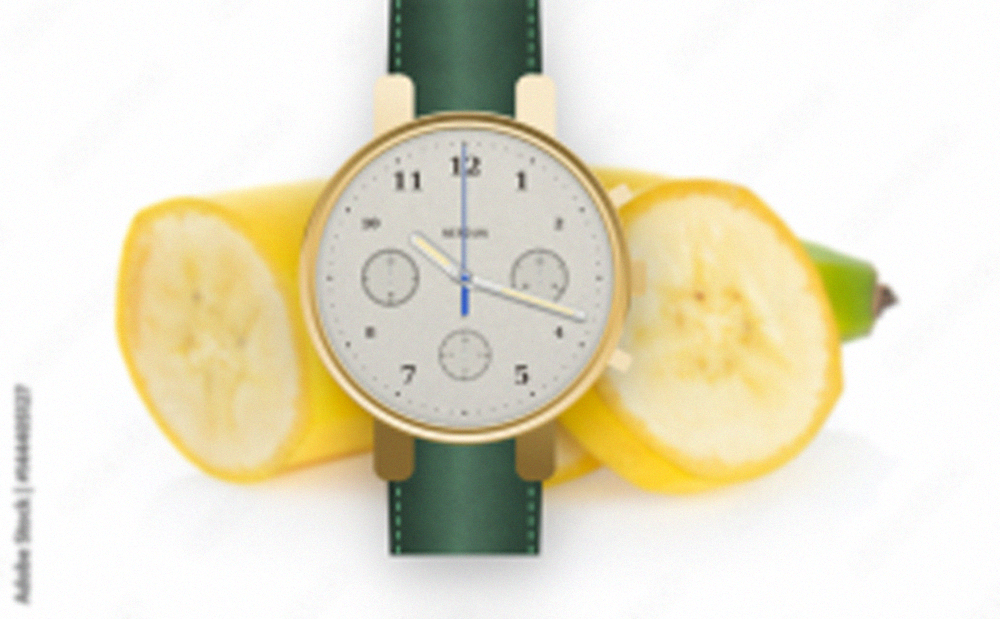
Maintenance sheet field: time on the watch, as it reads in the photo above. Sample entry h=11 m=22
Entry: h=10 m=18
